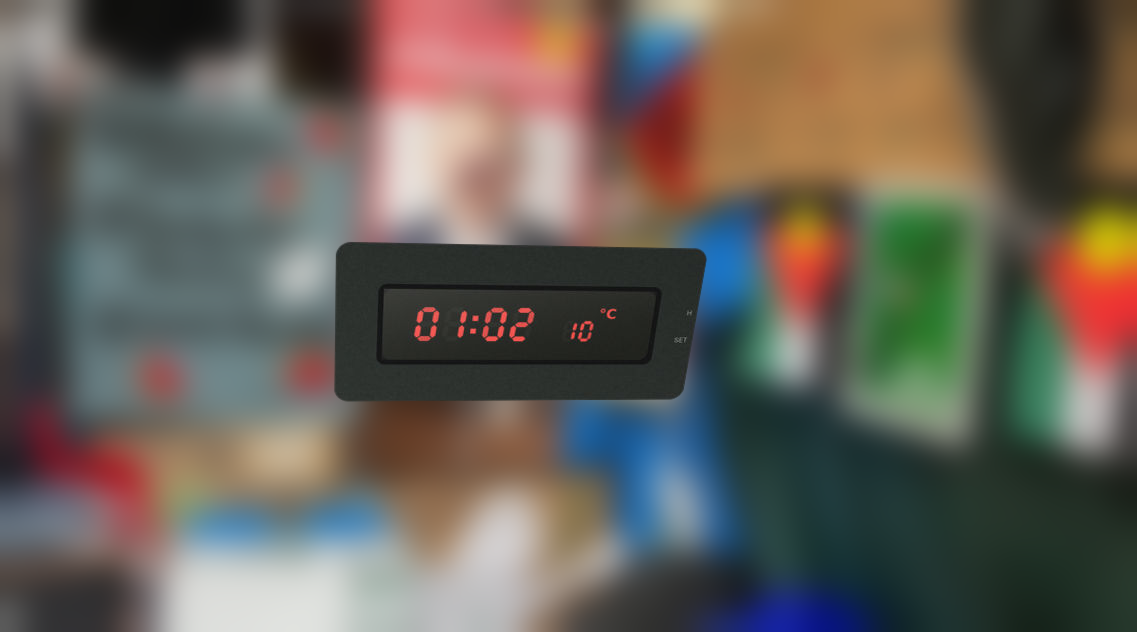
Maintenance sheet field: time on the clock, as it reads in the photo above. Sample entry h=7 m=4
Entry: h=1 m=2
